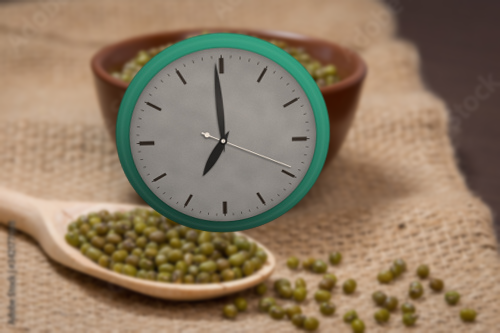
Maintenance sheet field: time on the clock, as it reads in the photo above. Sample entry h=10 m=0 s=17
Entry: h=6 m=59 s=19
